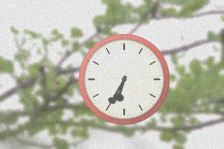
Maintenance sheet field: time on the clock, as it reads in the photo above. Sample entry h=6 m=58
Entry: h=6 m=35
